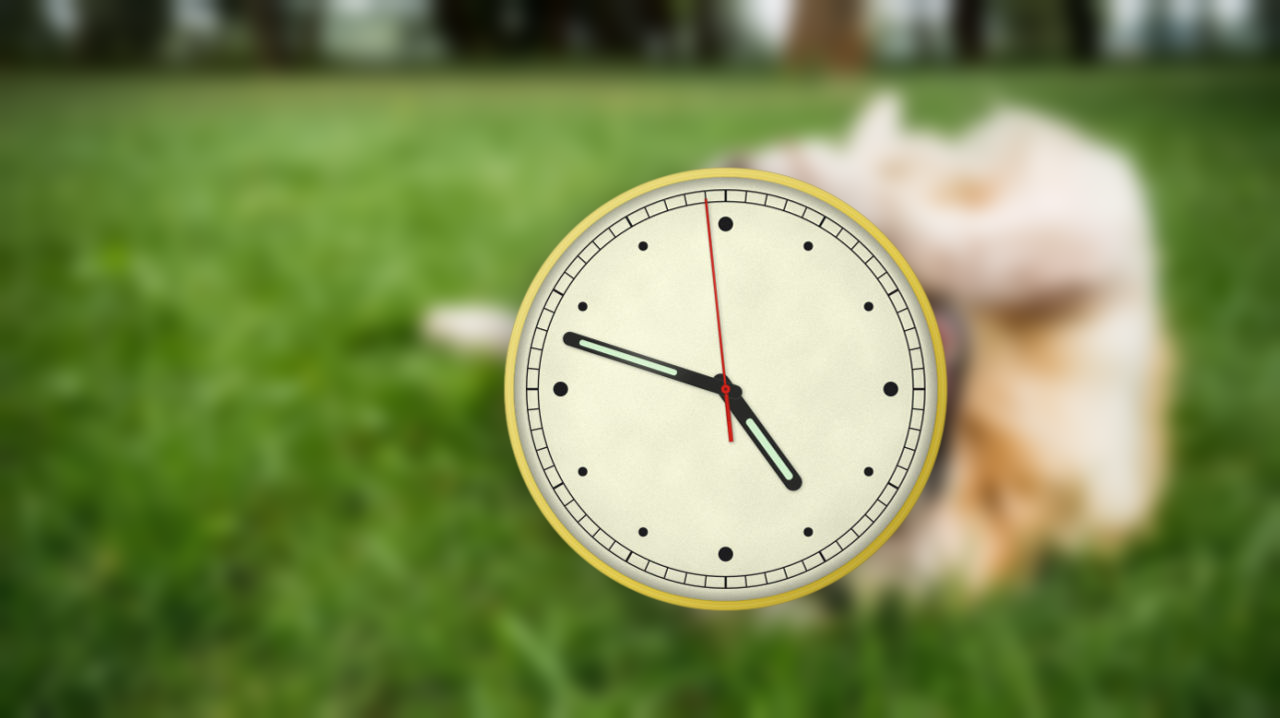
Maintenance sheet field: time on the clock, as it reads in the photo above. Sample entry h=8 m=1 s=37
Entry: h=4 m=47 s=59
